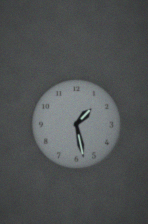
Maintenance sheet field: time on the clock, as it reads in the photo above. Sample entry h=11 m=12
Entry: h=1 m=28
